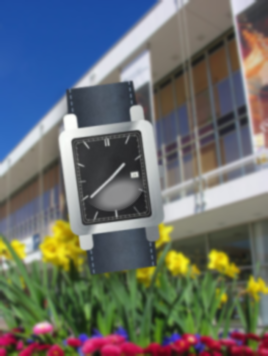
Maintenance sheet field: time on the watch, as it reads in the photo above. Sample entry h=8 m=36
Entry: h=1 m=39
